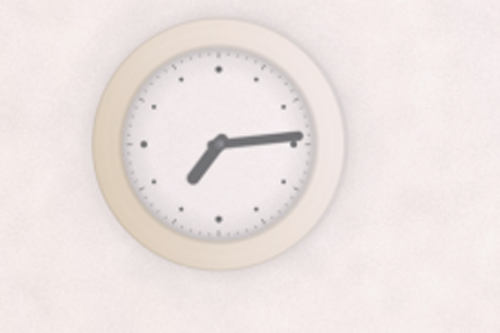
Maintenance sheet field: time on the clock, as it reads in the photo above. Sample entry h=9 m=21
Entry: h=7 m=14
